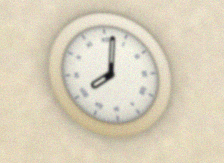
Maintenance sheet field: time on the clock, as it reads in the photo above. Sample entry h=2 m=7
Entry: h=8 m=2
